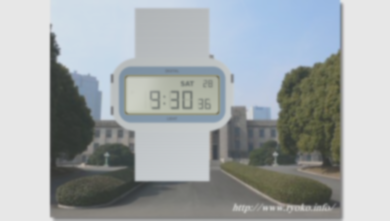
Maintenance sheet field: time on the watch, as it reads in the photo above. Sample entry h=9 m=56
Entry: h=9 m=30
